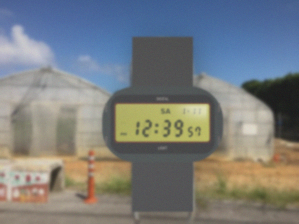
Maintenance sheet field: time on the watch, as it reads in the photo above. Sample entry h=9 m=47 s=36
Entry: h=12 m=39 s=57
